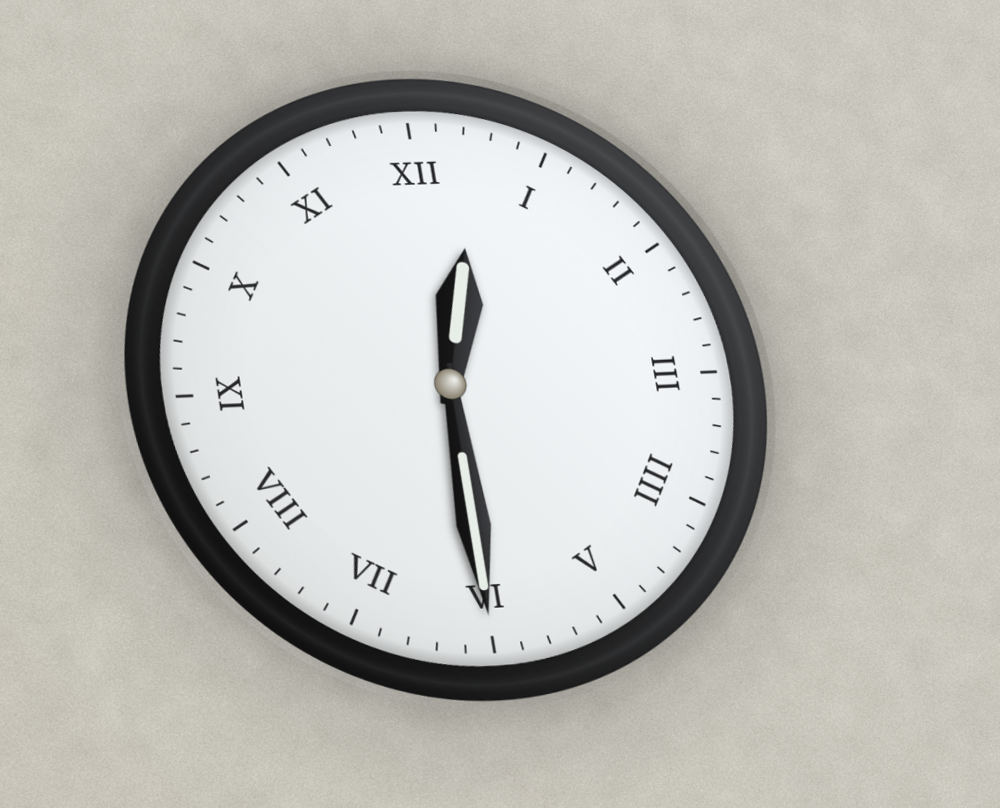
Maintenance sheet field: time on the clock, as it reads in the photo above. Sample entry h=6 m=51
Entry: h=12 m=30
